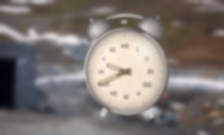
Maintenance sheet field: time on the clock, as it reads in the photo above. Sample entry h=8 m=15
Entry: h=9 m=41
